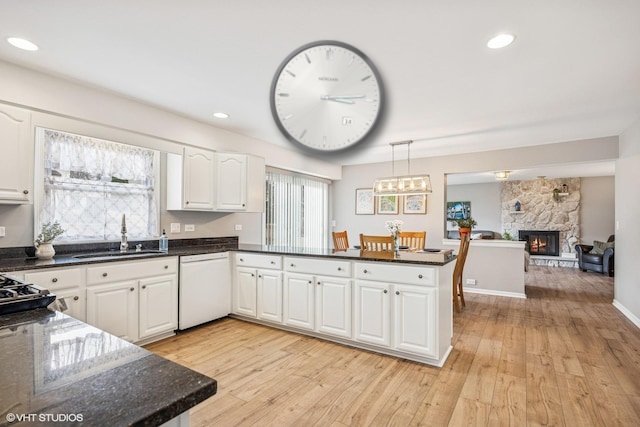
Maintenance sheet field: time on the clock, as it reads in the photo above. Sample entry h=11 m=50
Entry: h=3 m=14
